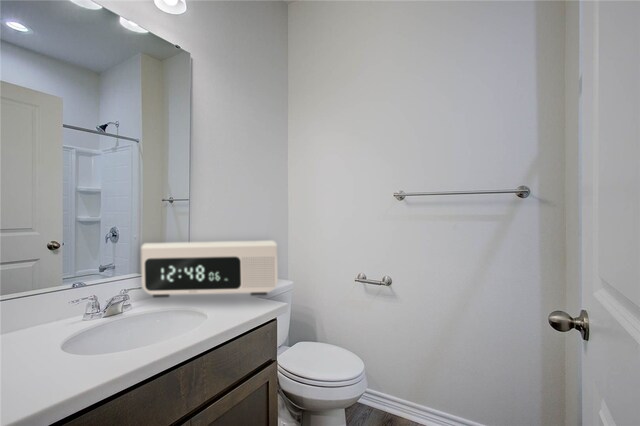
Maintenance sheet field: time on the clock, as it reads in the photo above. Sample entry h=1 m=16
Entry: h=12 m=48
